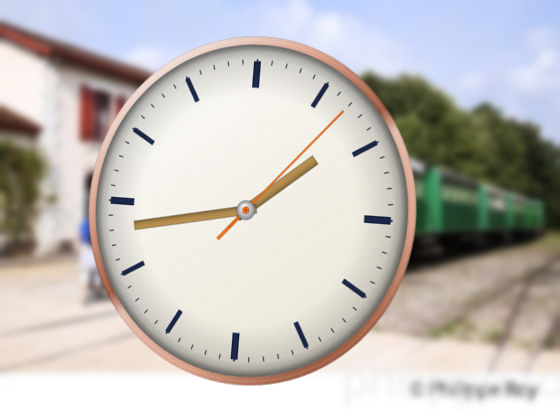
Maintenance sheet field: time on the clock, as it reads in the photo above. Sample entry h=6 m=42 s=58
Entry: h=1 m=43 s=7
